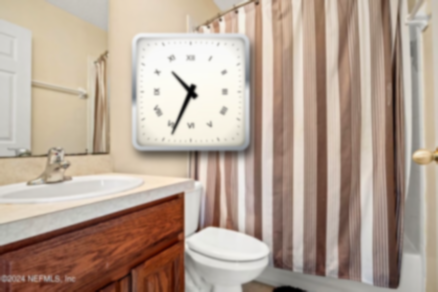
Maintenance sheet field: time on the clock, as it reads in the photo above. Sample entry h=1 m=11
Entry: h=10 m=34
